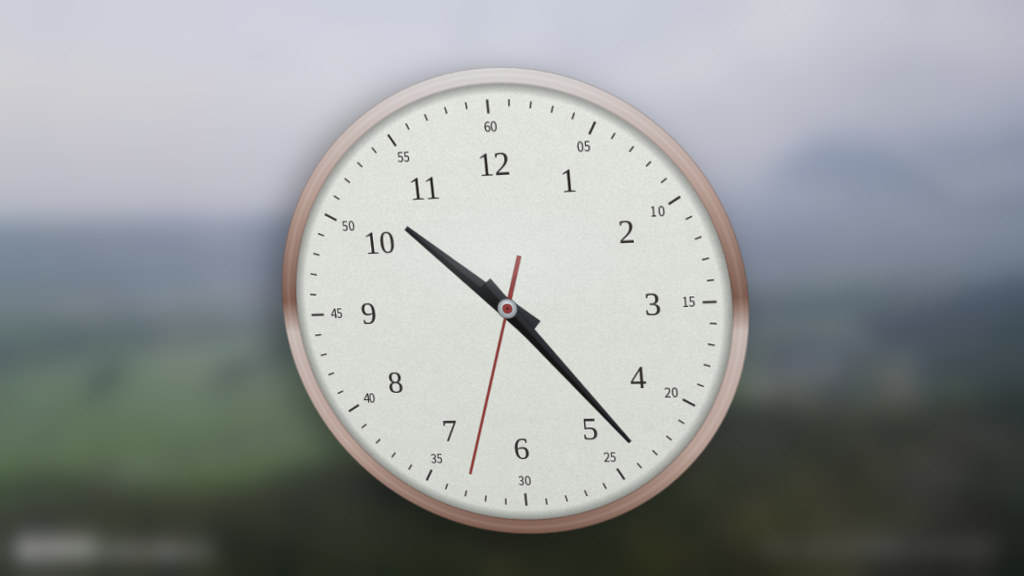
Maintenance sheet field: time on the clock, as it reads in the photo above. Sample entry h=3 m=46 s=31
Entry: h=10 m=23 s=33
